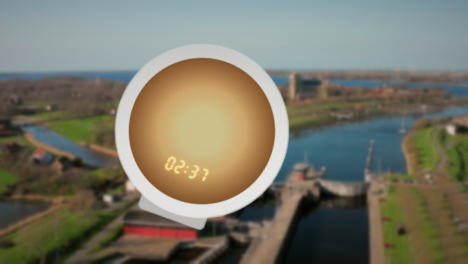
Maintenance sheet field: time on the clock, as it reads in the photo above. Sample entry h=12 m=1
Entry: h=2 m=37
